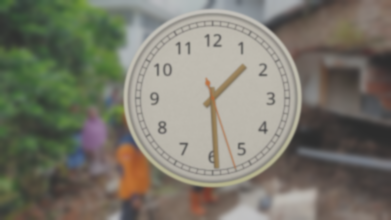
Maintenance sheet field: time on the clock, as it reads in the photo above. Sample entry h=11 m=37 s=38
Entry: h=1 m=29 s=27
